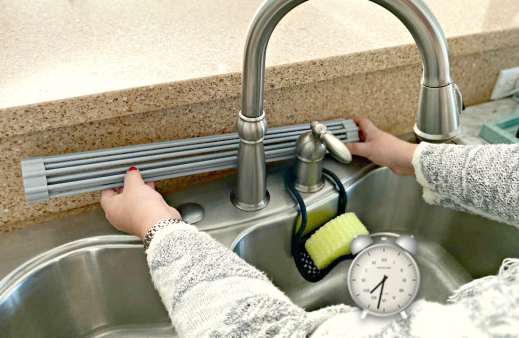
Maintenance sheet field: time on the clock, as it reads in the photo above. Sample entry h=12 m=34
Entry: h=7 m=32
